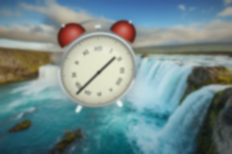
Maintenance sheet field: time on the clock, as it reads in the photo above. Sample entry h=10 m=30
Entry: h=1 m=38
